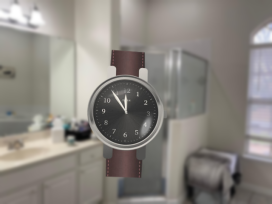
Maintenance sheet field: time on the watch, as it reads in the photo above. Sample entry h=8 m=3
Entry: h=11 m=54
